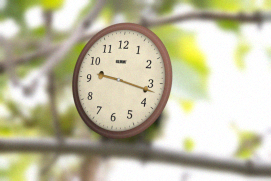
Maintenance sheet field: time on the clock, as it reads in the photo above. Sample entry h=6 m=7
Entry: h=9 m=17
